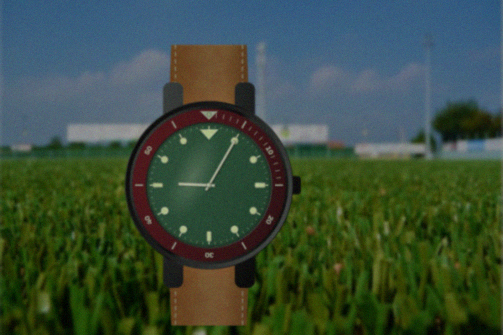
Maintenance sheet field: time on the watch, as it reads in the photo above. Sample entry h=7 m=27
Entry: h=9 m=5
